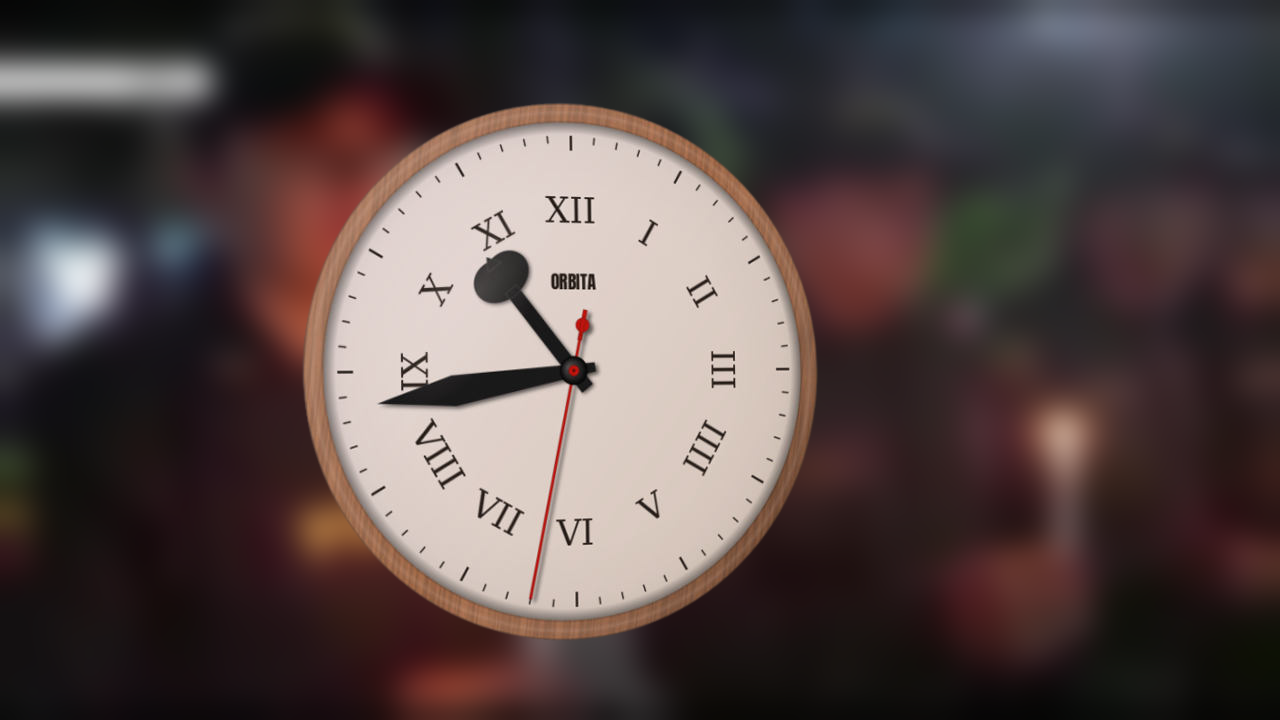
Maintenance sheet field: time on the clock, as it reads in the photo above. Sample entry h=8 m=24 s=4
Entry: h=10 m=43 s=32
